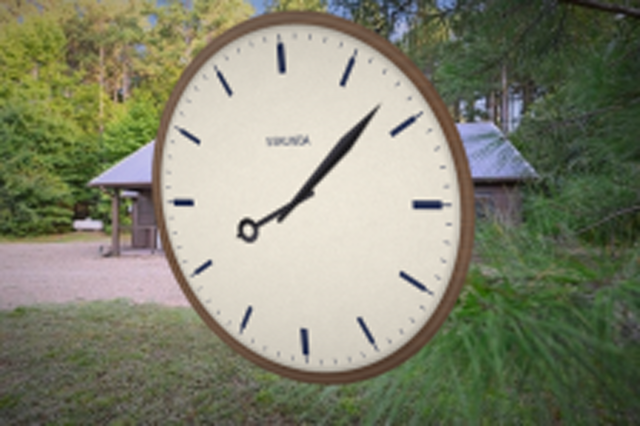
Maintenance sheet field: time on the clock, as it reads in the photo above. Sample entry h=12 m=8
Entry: h=8 m=8
